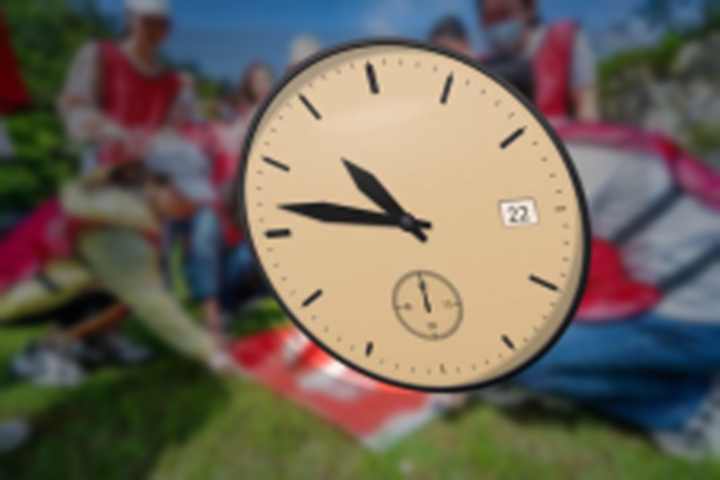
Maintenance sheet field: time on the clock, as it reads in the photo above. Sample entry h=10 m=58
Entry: h=10 m=47
